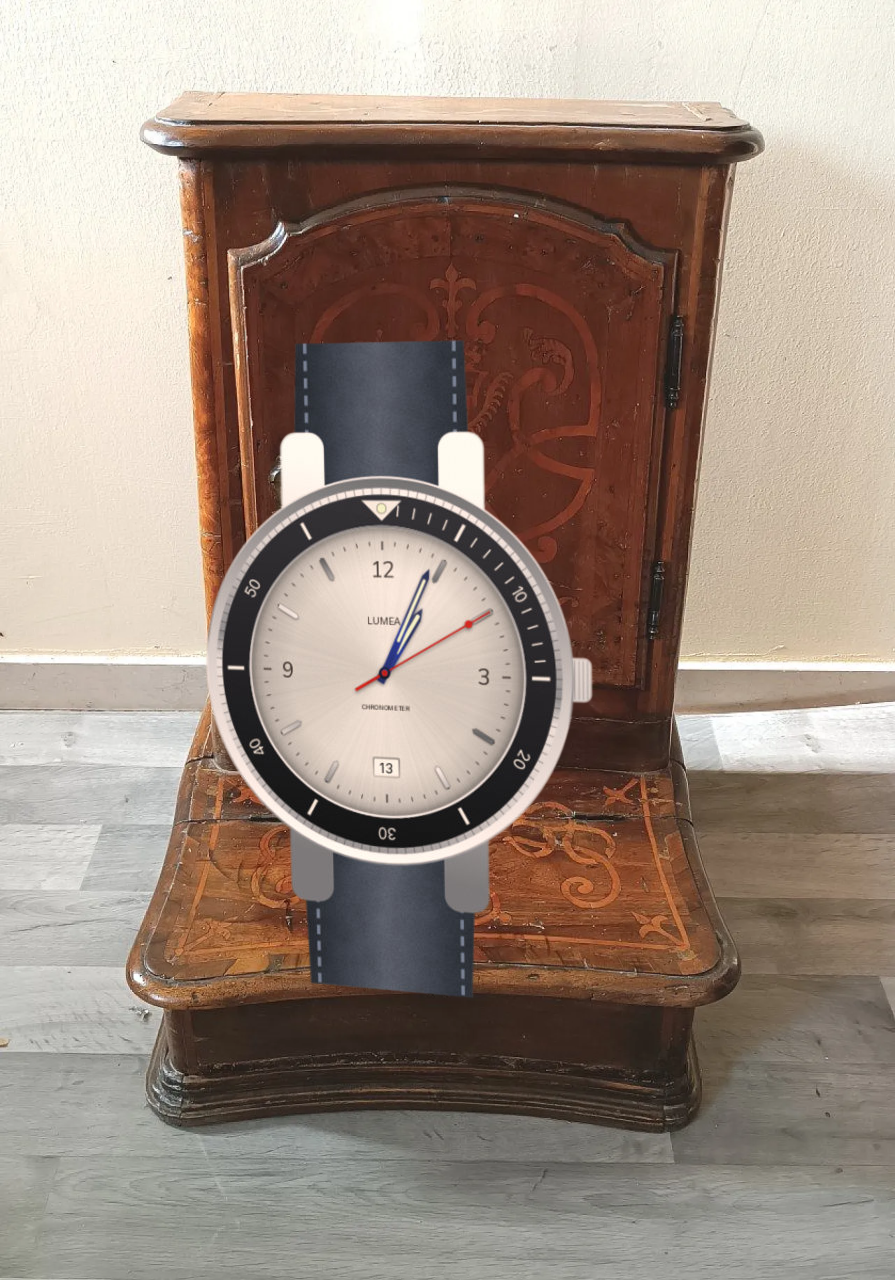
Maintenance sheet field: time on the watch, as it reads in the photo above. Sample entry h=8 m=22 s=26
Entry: h=1 m=4 s=10
